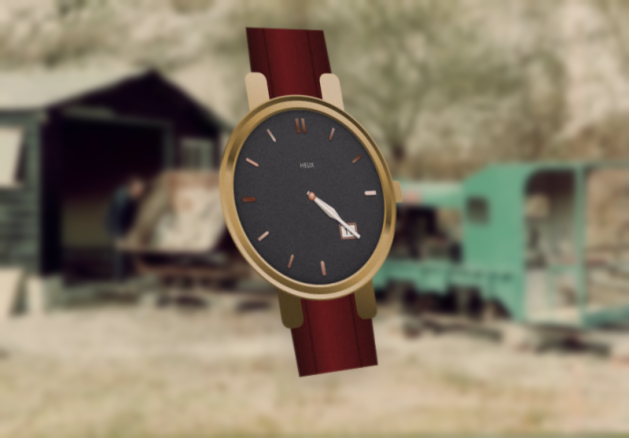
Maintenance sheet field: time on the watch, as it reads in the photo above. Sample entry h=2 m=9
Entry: h=4 m=22
